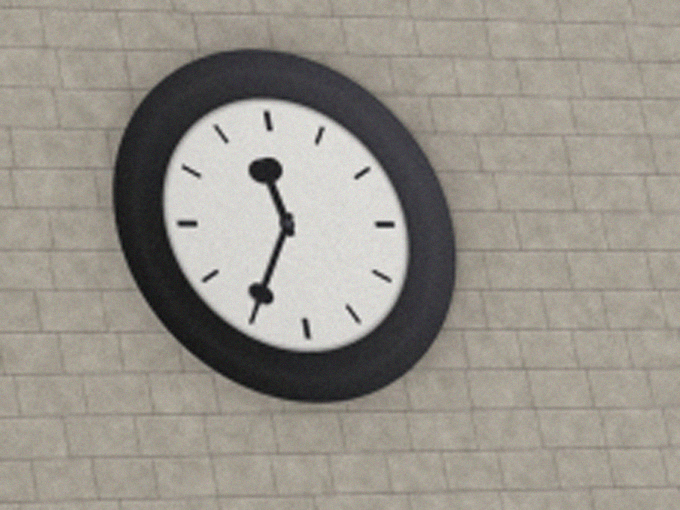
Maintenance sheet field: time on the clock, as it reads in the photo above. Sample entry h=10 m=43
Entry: h=11 m=35
